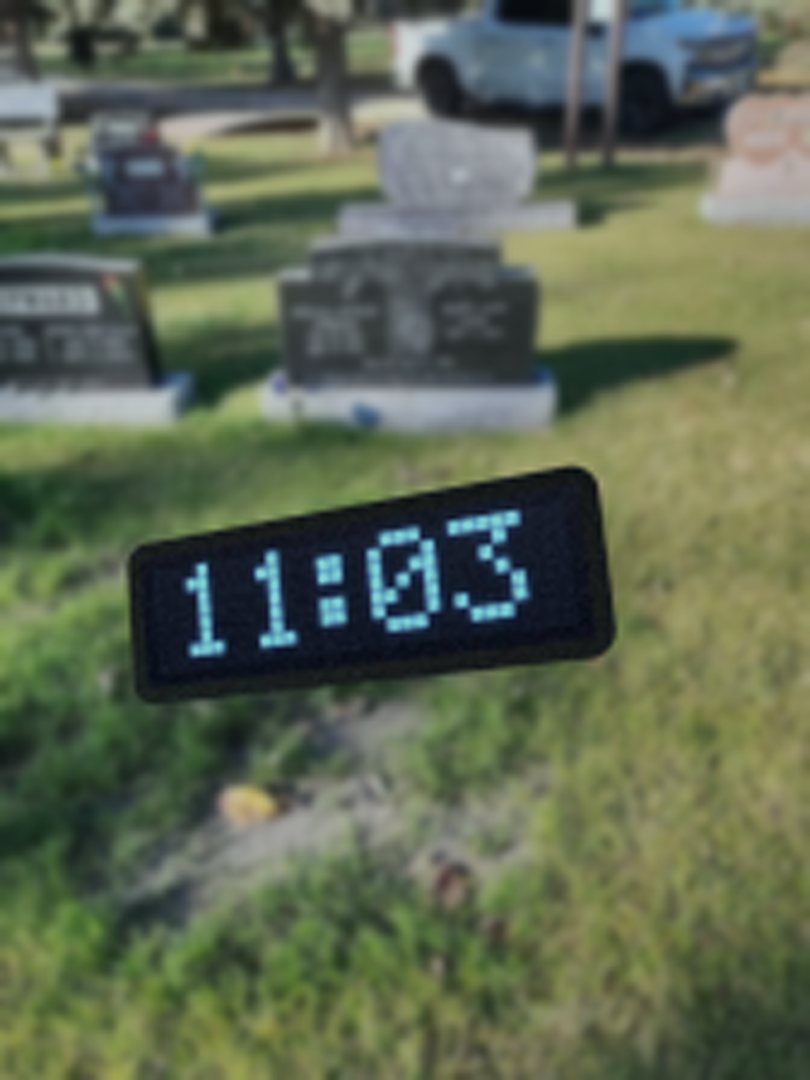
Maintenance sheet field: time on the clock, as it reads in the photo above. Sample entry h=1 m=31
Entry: h=11 m=3
